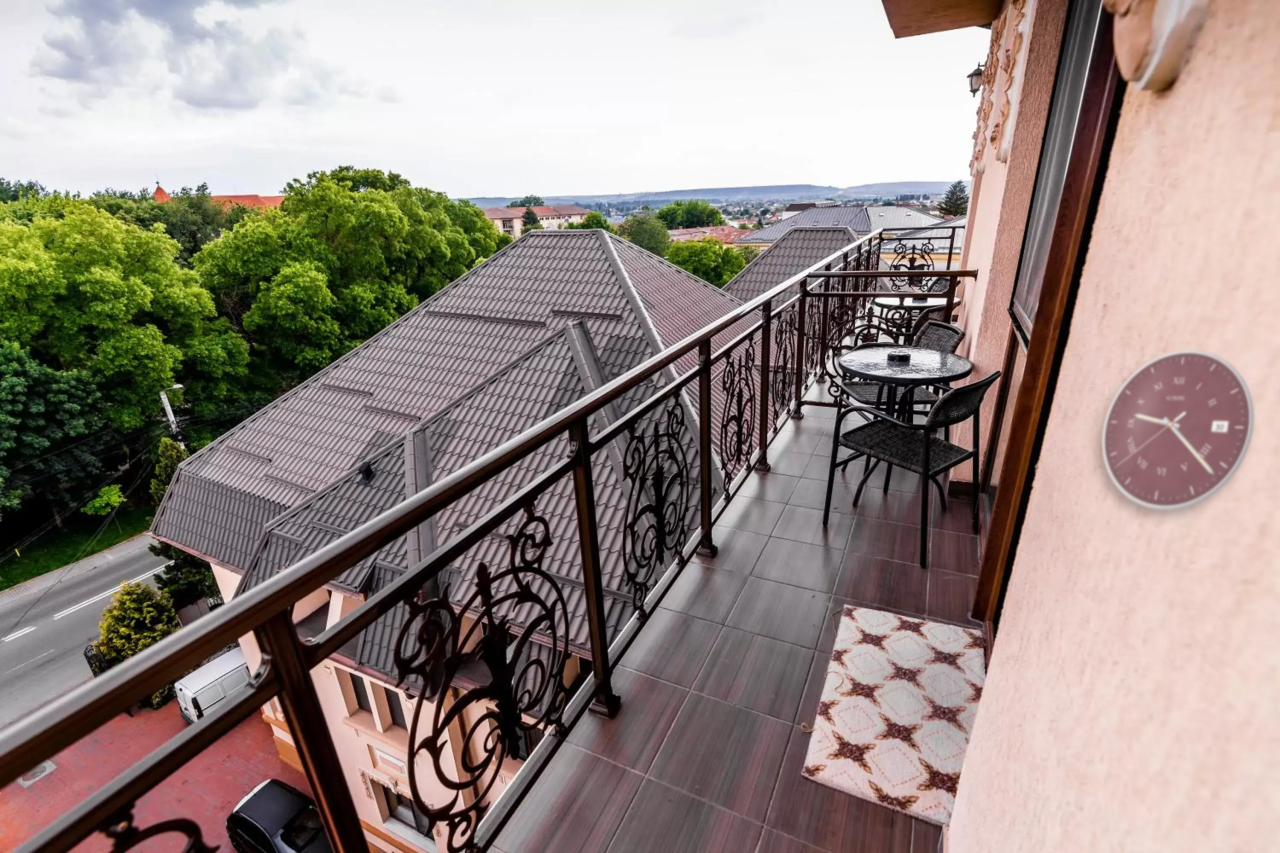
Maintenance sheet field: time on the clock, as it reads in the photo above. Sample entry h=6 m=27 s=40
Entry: h=9 m=21 s=38
